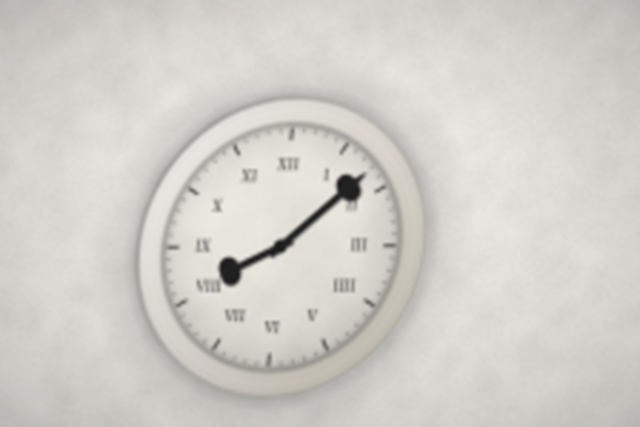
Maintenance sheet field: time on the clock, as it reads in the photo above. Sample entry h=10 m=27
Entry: h=8 m=8
